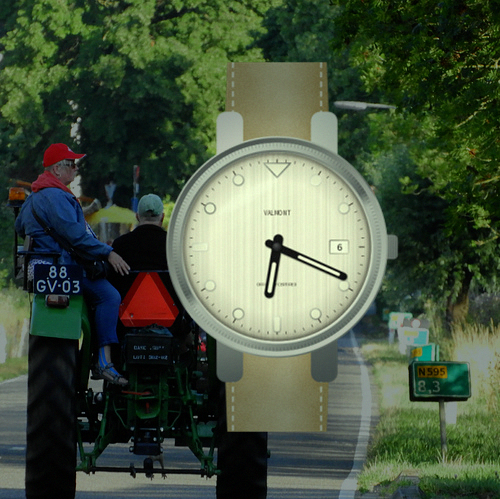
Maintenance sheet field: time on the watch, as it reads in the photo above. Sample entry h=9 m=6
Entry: h=6 m=19
